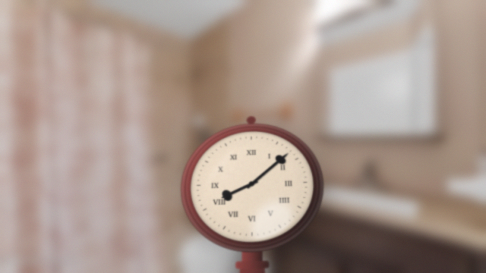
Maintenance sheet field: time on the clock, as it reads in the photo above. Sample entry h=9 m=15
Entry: h=8 m=8
